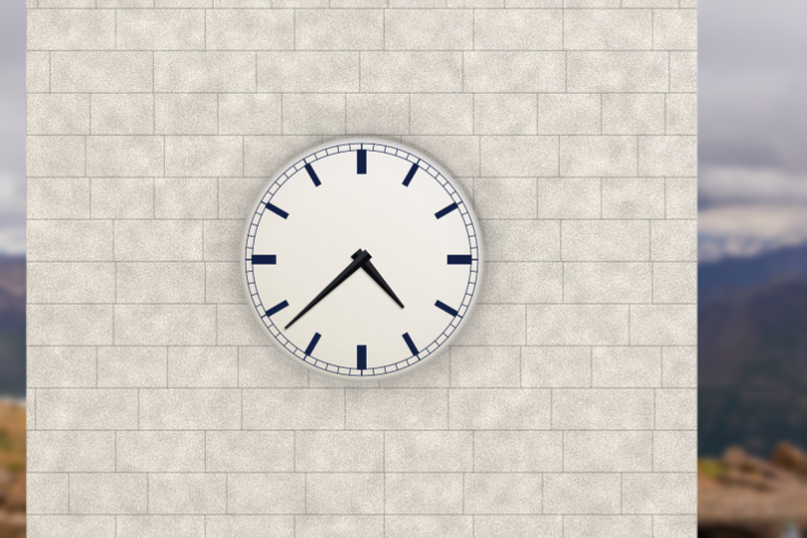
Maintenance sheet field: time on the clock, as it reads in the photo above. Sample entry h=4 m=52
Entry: h=4 m=38
